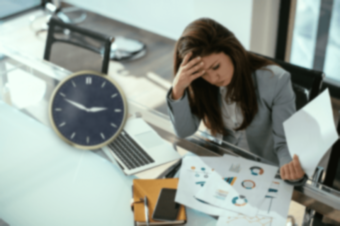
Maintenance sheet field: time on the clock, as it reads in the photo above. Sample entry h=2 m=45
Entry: h=2 m=49
